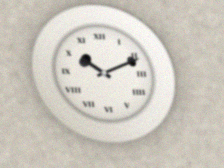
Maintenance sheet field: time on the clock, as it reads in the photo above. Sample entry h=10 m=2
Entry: h=10 m=11
